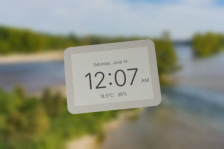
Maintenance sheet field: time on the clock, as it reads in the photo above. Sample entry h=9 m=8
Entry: h=12 m=7
